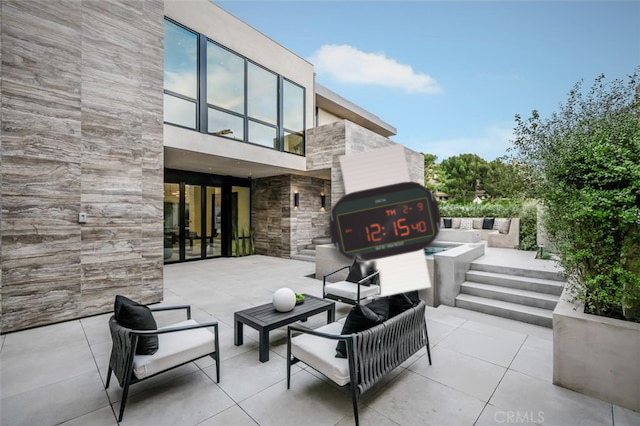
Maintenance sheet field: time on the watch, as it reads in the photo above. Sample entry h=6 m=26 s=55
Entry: h=12 m=15 s=40
